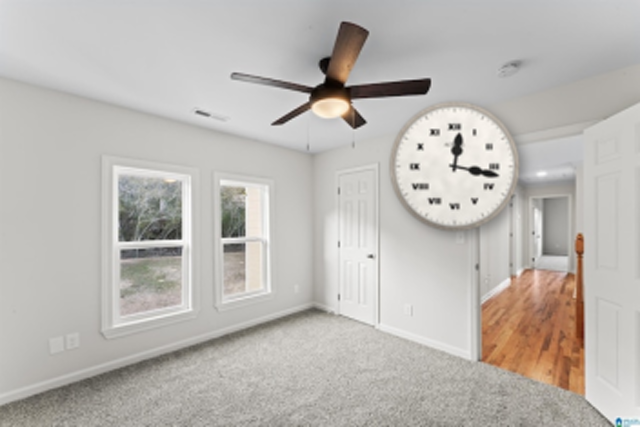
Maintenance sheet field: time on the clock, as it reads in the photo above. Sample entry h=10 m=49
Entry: h=12 m=17
